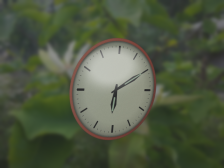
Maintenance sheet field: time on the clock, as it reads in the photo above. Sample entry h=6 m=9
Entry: h=6 m=10
